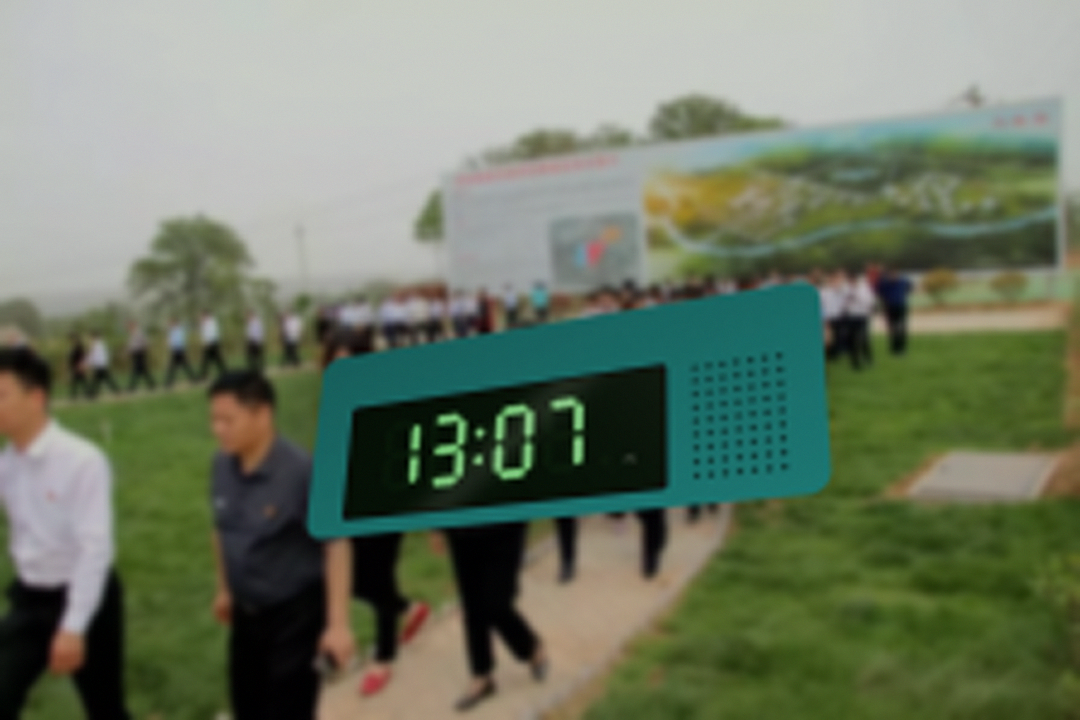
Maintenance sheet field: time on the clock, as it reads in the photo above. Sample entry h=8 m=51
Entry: h=13 m=7
